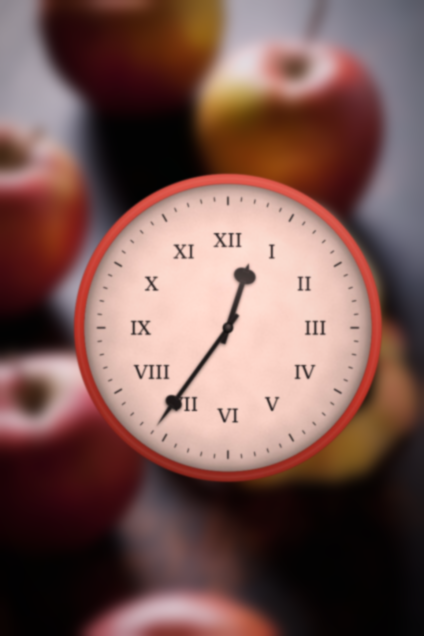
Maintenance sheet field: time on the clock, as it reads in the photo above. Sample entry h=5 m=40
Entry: h=12 m=36
